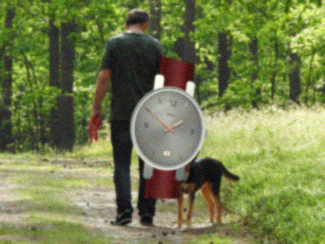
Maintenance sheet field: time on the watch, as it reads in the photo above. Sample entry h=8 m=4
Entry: h=1 m=50
